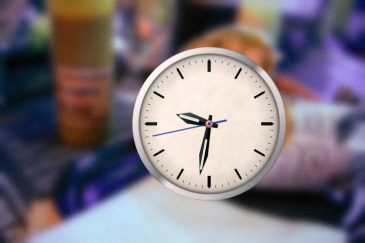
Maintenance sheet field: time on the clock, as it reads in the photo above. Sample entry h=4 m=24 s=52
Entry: h=9 m=31 s=43
